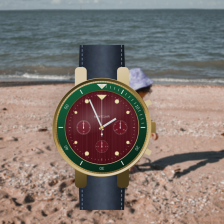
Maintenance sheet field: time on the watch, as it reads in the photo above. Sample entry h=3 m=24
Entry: h=1 m=56
